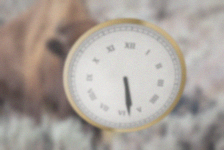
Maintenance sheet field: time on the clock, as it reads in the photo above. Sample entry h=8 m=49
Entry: h=5 m=28
